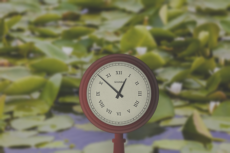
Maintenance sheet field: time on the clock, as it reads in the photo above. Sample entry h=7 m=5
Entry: h=12 m=52
